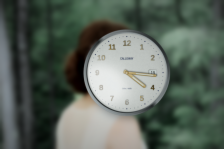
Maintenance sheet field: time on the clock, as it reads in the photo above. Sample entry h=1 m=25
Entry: h=4 m=16
